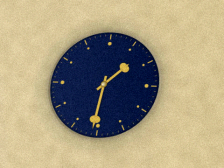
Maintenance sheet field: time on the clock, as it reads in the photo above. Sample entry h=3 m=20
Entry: h=1 m=31
